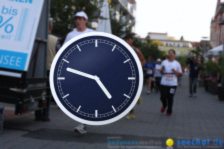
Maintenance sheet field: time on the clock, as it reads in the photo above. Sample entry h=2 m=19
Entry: h=4 m=48
